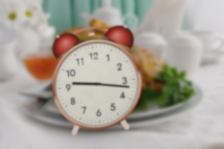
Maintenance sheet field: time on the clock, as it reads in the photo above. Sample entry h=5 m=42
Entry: h=9 m=17
